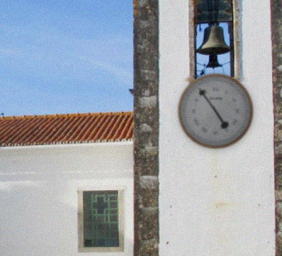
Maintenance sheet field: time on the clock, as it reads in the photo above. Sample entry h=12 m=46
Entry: h=4 m=54
